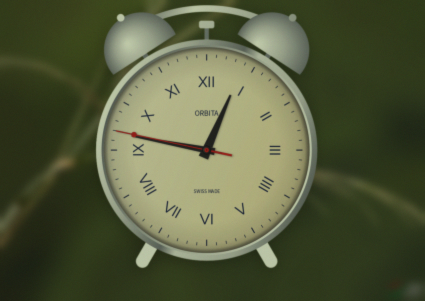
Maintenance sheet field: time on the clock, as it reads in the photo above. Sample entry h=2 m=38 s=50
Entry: h=12 m=46 s=47
